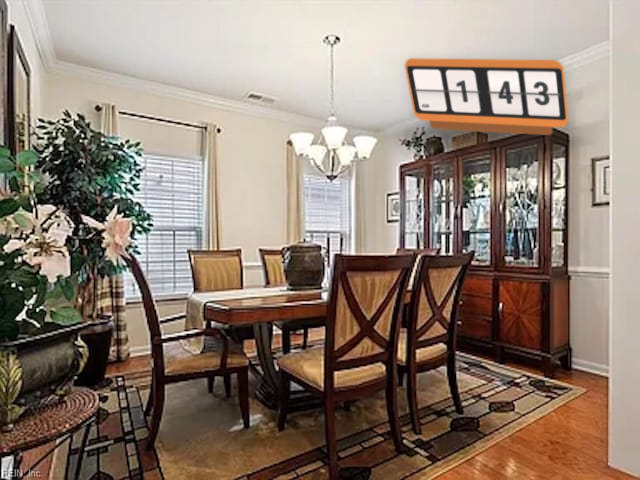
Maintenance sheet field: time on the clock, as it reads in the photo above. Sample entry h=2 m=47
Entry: h=1 m=43
